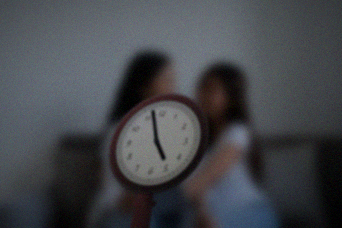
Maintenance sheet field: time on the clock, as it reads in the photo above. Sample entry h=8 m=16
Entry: h=4 m=57
